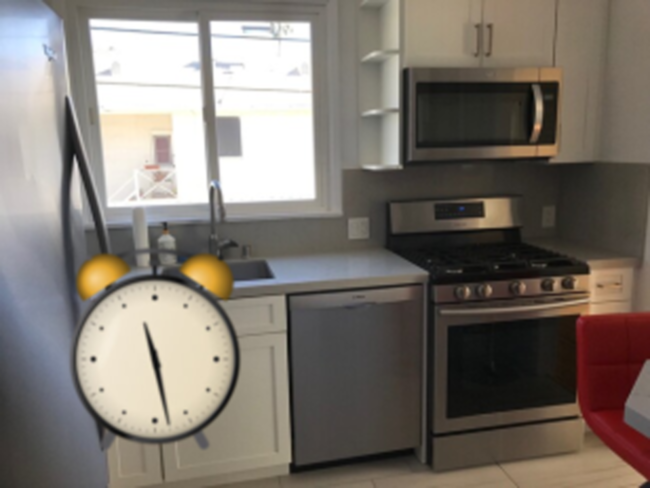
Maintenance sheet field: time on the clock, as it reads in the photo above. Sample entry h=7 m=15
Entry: h=11 m=28
